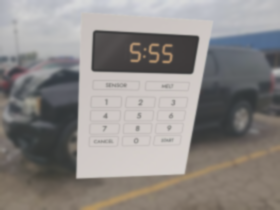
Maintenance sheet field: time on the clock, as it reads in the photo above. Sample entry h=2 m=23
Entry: h=5 m=55
